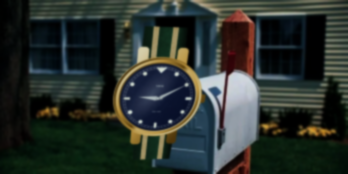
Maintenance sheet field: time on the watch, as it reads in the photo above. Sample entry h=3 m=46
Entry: h=9 m=10
